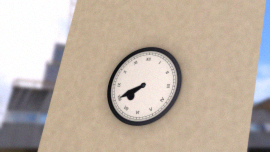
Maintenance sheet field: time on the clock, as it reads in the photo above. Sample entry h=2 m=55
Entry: h=7 m=40
